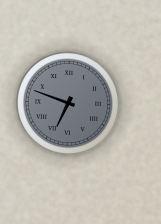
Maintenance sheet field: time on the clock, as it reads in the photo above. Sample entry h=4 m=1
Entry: h=6 m=48
